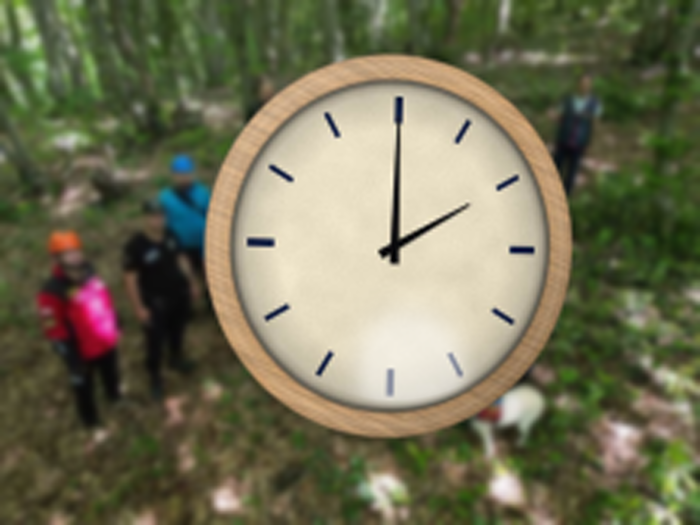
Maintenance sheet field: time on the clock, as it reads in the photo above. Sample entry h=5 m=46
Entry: h=2 m=0
